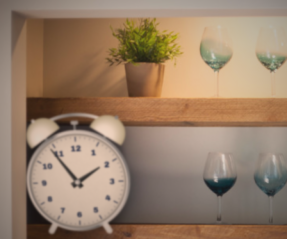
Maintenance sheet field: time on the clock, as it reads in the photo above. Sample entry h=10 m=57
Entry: h=1 m=54
